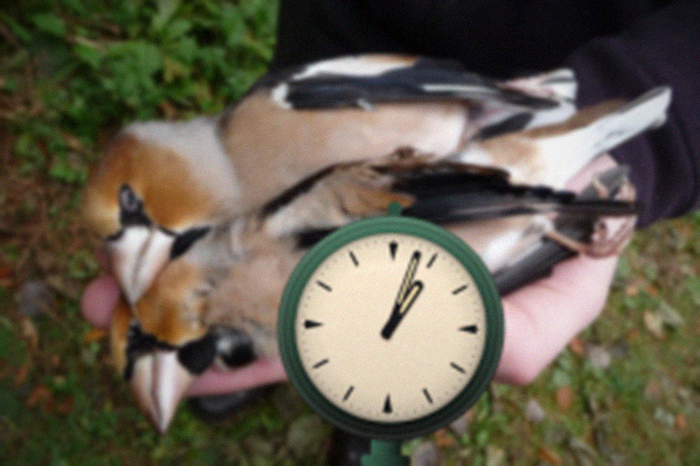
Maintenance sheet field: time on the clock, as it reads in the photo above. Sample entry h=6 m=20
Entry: h=1 m=3
